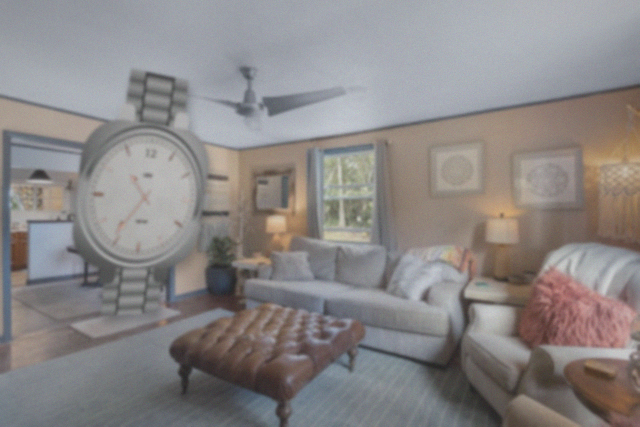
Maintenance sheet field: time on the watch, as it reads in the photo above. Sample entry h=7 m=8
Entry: h=10 m=36
